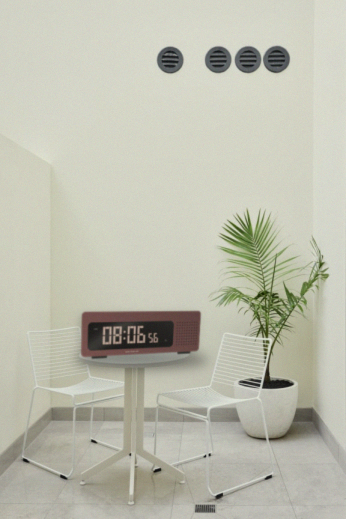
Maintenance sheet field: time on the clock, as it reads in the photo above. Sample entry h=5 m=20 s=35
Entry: h=8 m=6 s=56
